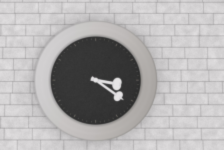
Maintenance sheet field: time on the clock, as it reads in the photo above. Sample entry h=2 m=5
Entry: h=3 m=21
